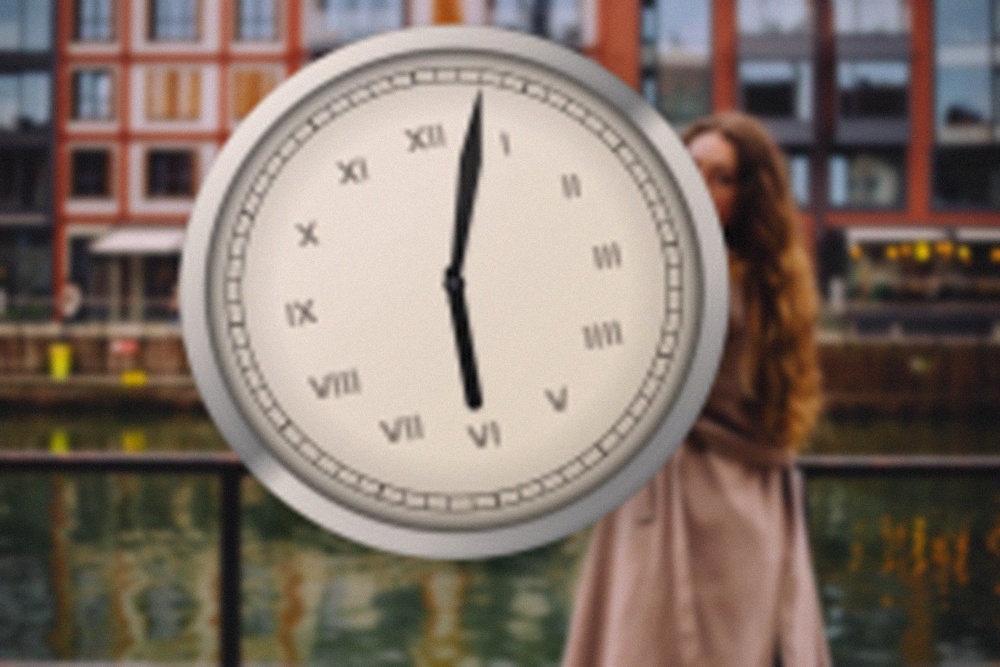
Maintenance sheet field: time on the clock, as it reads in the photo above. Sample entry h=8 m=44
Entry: h=6 m=3
